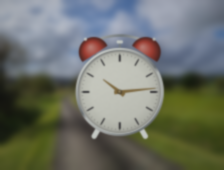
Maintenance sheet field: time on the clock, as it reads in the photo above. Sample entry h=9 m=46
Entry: h=10 m=14
